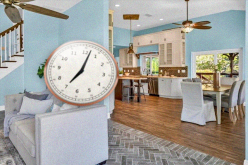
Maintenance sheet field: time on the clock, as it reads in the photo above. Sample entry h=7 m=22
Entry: h=7 m=2
